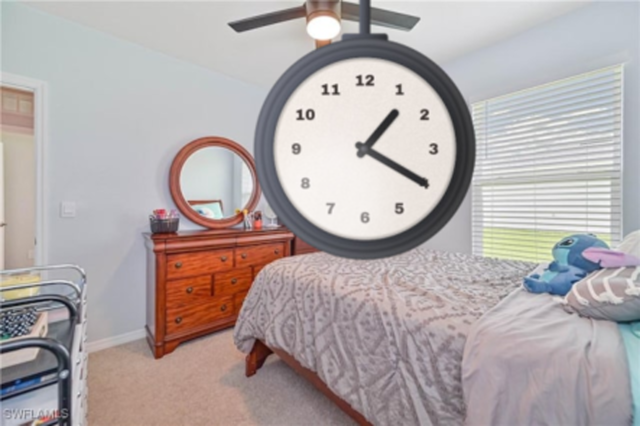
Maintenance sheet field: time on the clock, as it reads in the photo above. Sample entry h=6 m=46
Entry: h=1 m=20
